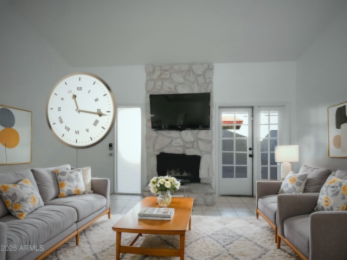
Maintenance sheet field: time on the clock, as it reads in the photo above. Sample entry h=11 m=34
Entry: h=11 m=16
